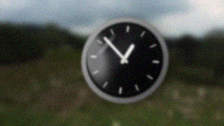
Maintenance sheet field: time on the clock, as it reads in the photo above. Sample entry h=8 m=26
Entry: h=12 m=52
